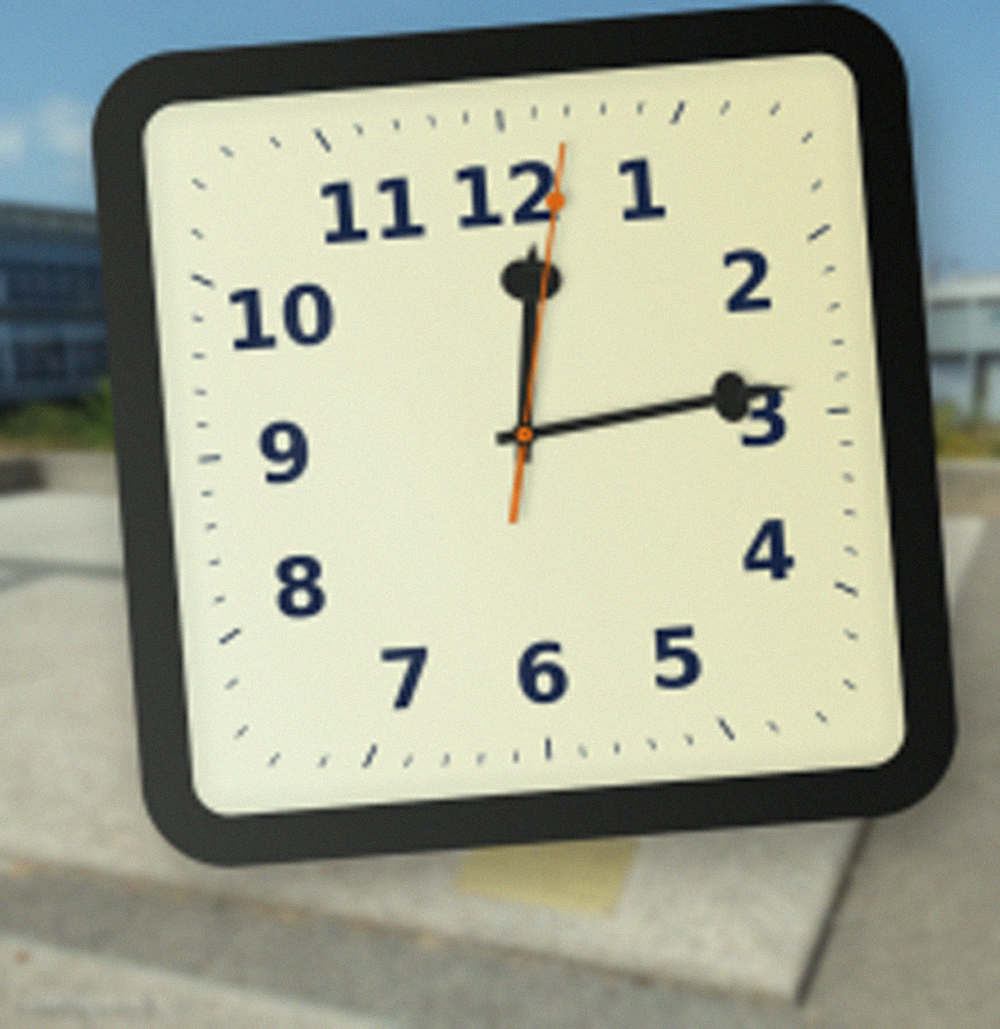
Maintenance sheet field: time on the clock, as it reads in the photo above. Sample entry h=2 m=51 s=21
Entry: h=12 m=14 s=2
